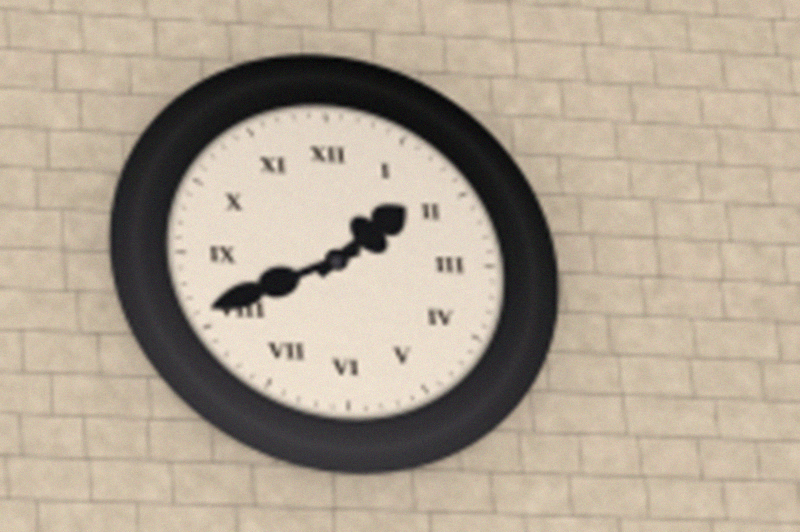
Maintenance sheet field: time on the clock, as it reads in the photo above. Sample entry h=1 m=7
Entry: h=1 m=41
